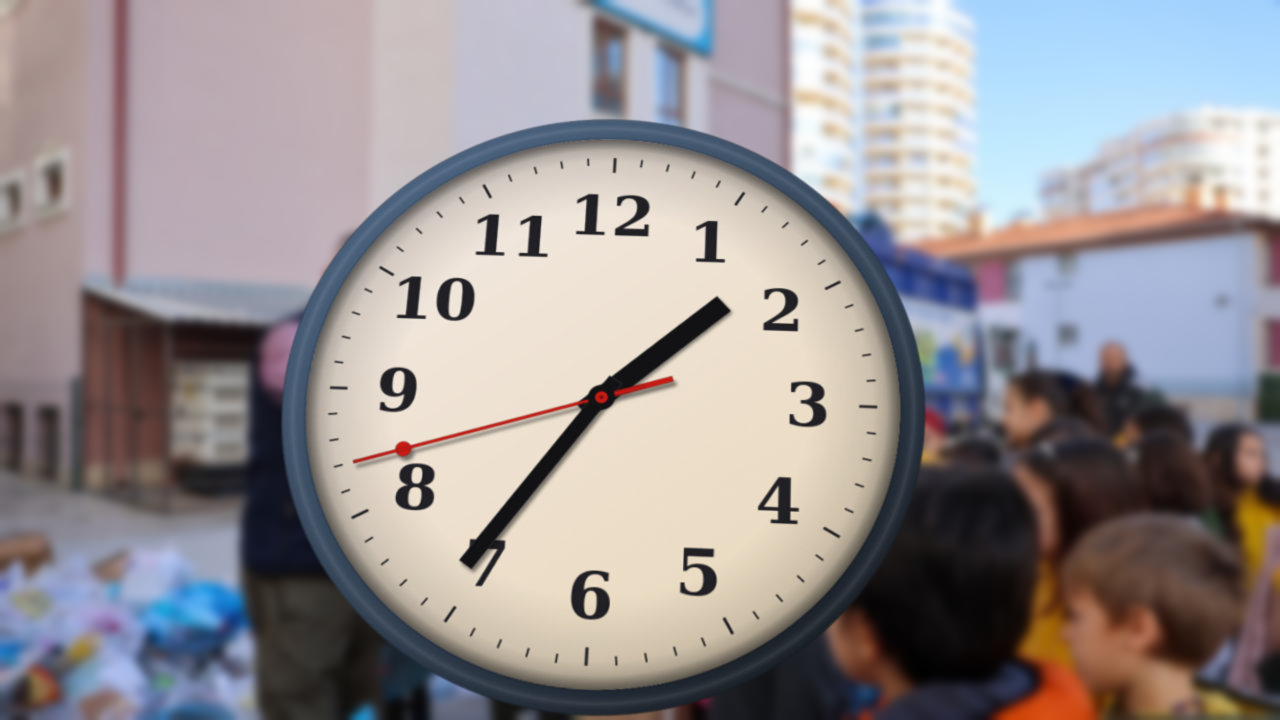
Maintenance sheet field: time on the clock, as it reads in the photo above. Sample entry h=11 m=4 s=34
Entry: h=1 m=35 s=42
